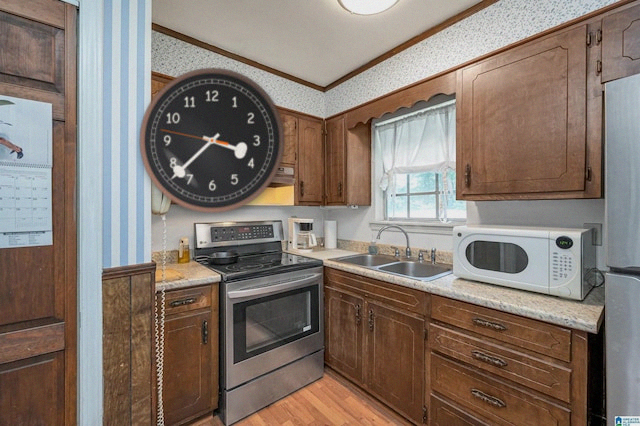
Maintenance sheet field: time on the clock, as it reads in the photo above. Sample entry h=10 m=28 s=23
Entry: h=3 m=37 s=47
